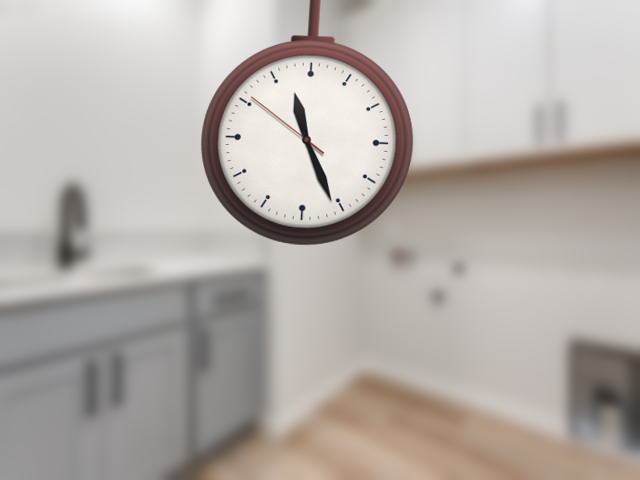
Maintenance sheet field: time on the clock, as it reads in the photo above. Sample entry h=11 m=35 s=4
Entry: h=11 m=25 s=51
